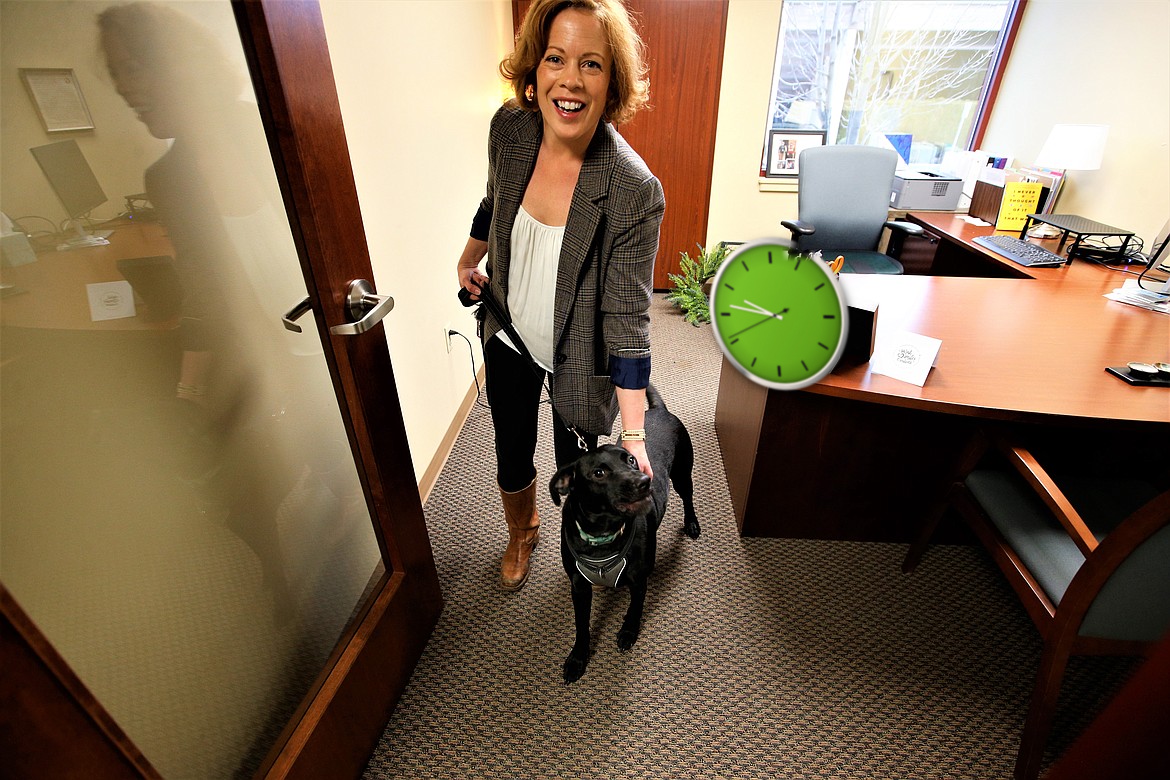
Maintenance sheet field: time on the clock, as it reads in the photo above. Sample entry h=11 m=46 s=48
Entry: h=9 m=46 s=41
